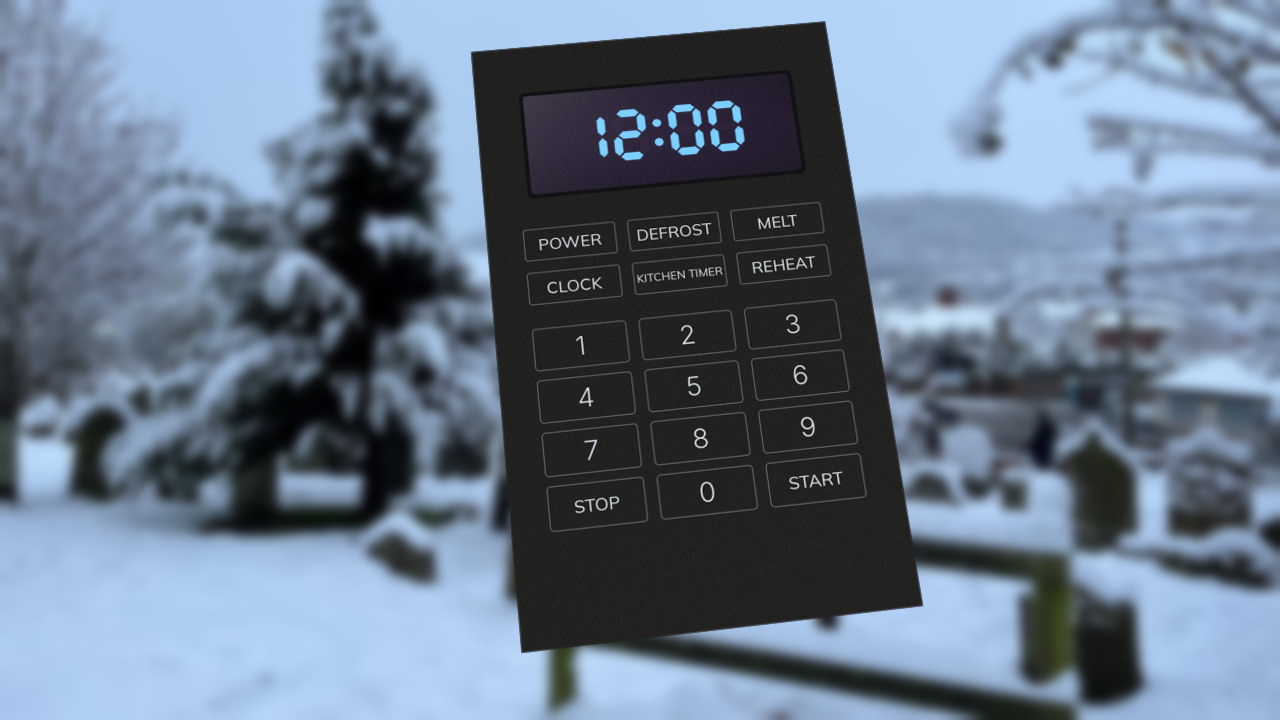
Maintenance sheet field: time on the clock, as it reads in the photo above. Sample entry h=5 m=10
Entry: h=12 m=0
